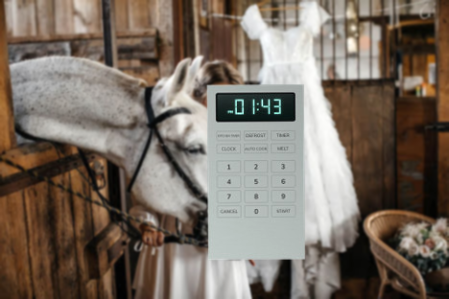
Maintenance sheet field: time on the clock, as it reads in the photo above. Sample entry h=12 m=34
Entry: h=1 m=43
